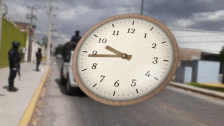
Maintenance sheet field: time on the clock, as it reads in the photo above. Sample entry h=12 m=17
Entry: h=9 m=44
